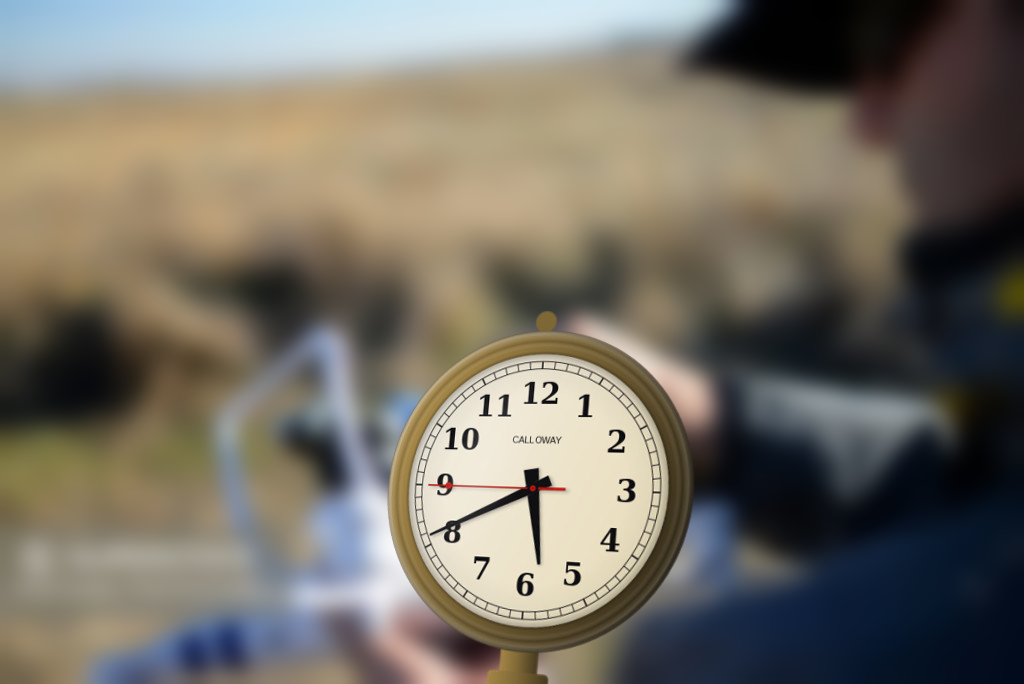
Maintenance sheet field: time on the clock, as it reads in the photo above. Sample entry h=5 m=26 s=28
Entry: h=5 m=40 s=45
